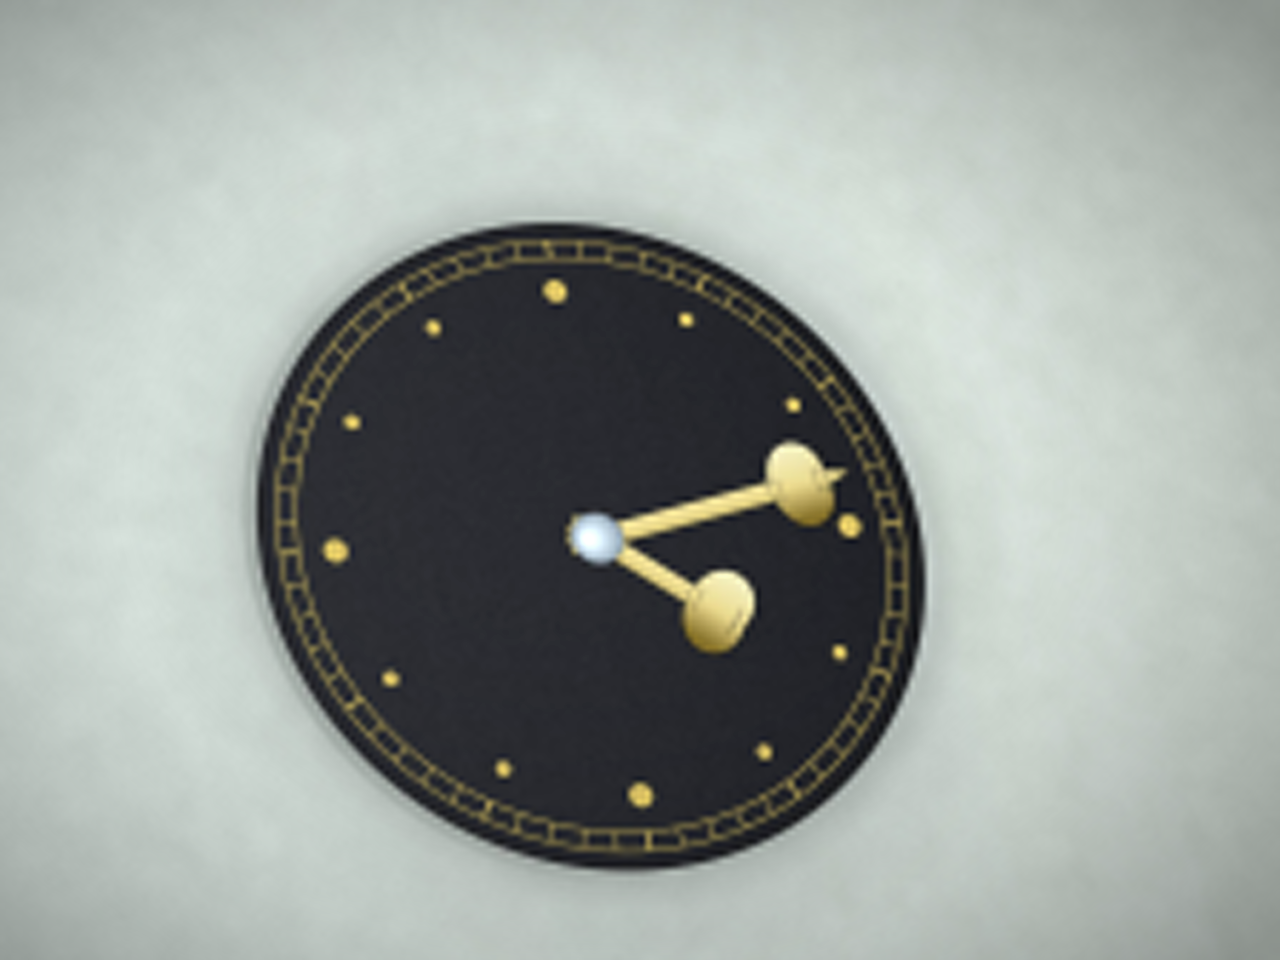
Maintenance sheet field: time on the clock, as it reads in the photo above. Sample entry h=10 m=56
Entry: h=4 m=13
